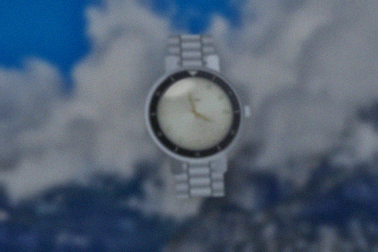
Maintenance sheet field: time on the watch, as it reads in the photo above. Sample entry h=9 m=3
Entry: h=3 m=58
